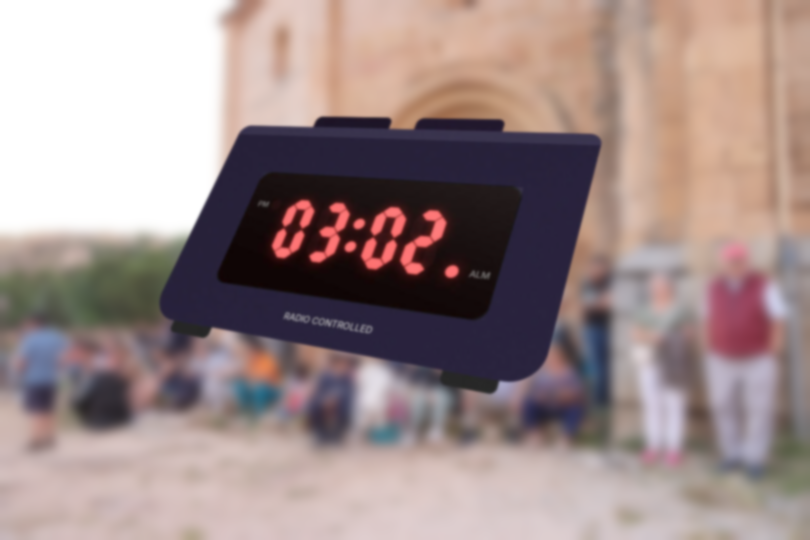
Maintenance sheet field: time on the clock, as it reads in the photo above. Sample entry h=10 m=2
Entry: h=3 m=2
